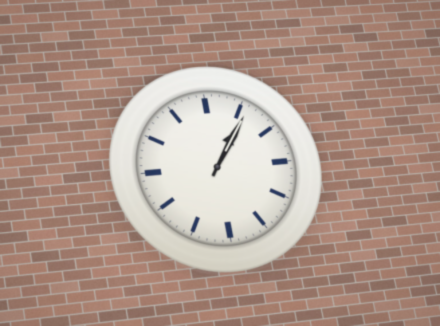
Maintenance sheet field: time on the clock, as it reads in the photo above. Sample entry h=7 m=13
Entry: h=1 m=6
